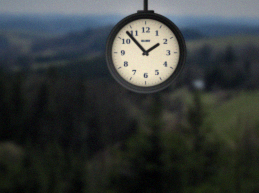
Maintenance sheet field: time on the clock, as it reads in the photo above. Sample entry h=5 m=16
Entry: h=1 m=53
